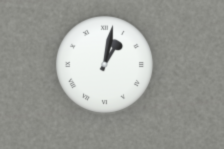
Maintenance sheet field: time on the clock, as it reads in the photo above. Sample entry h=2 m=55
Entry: h=1 m=2
